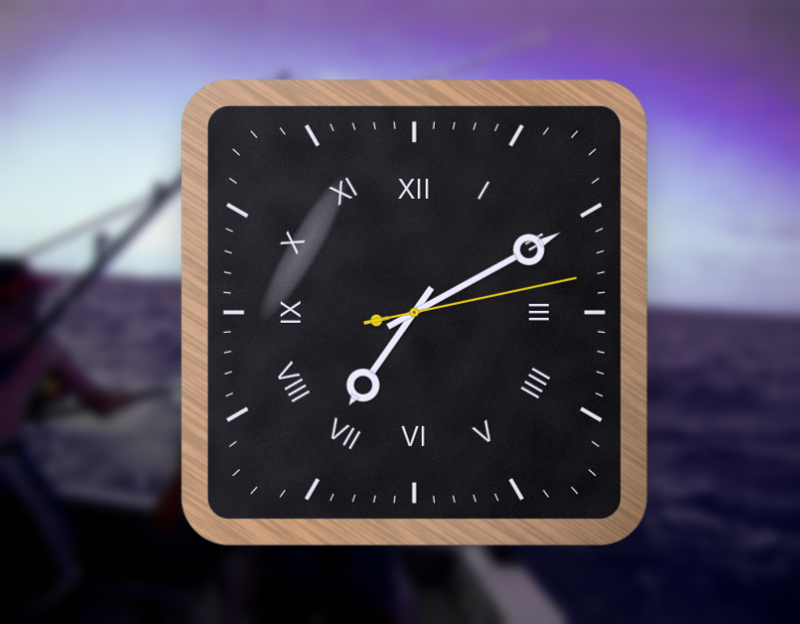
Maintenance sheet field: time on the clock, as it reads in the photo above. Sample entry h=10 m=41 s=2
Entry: h=7 m=10 s=13
